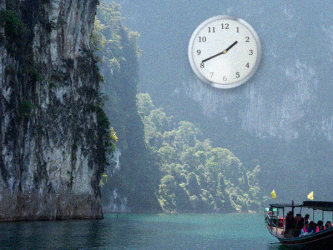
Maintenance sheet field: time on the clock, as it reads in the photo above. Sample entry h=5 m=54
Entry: h=1 m=41
